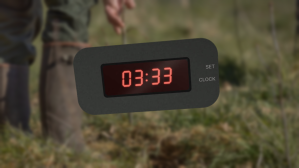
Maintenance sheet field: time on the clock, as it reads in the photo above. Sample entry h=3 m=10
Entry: h=3 m=33
